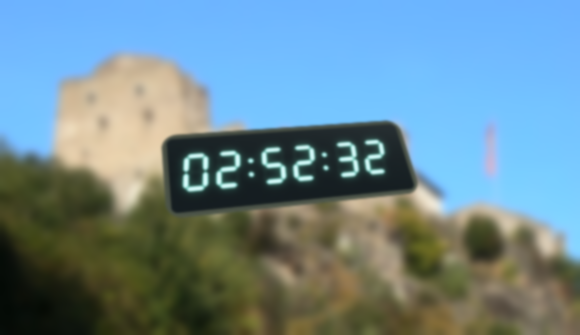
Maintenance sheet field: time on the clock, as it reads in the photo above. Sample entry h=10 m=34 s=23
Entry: h=2 m=52 s=32
